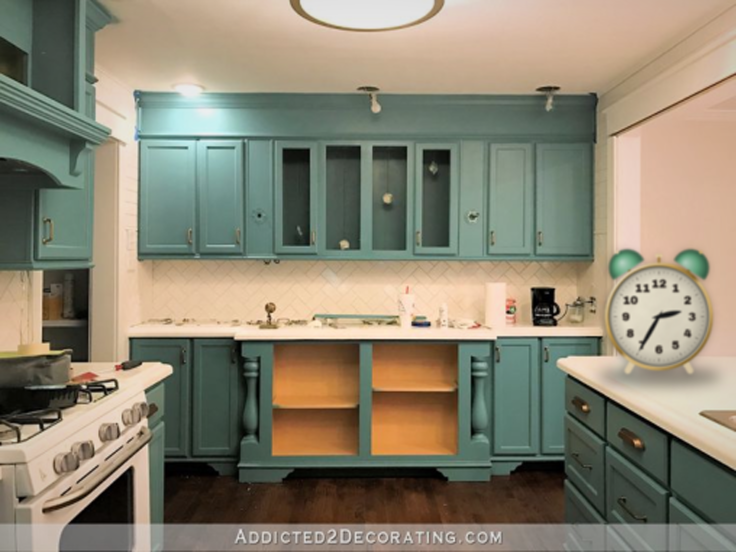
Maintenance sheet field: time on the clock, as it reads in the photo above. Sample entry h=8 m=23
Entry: h=2 m=35
